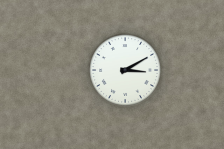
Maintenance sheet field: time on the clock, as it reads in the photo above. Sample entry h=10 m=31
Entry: h=3 m=10
